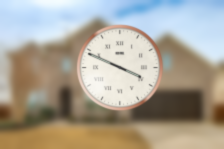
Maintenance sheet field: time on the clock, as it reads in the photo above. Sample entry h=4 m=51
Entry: h=3 m=49
